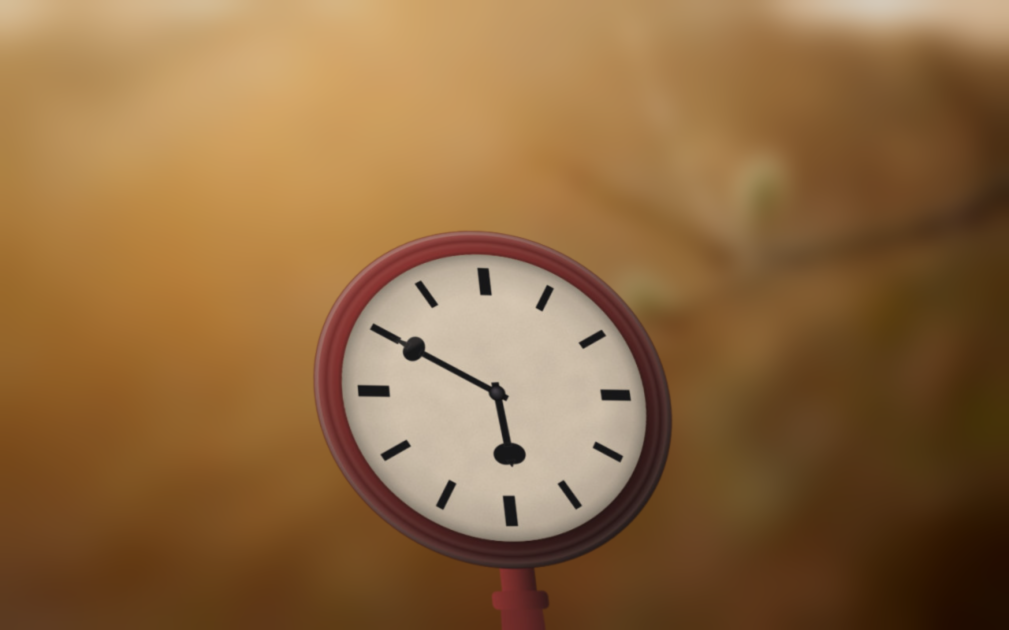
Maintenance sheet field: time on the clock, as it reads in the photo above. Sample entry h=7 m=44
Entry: h=5 m=50
